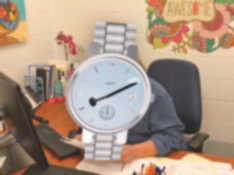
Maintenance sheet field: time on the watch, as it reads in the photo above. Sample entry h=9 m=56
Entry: h=8 m=10
